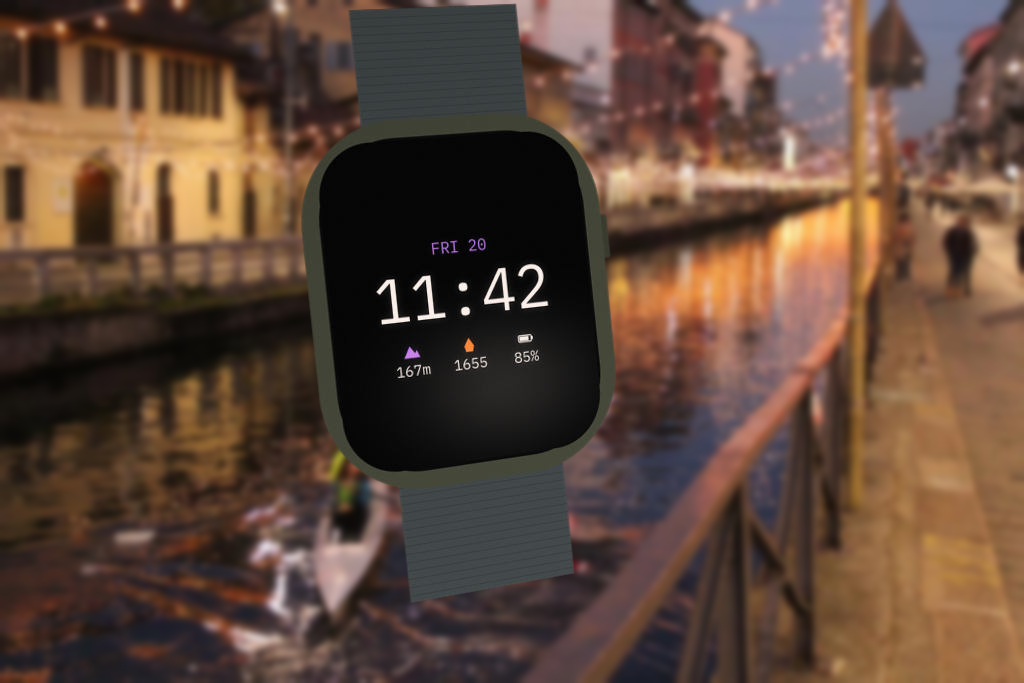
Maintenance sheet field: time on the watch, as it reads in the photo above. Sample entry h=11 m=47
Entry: h=11 m=42
